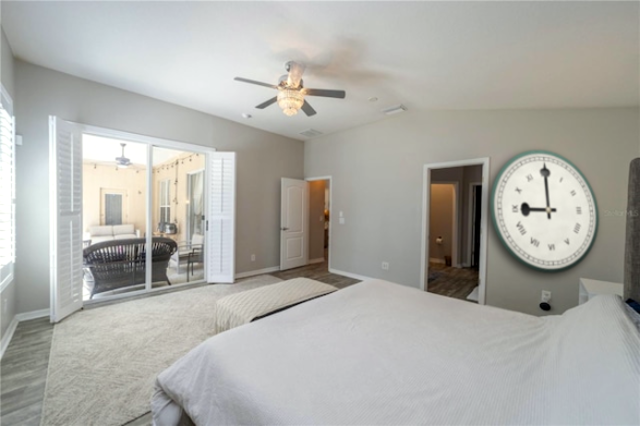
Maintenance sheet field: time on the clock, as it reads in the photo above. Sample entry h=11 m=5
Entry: h=9 m=0
